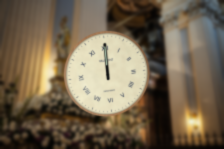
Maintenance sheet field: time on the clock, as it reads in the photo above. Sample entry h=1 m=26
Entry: h=12 m=0
